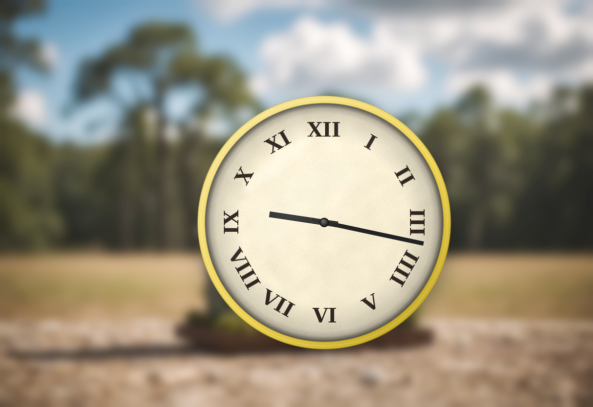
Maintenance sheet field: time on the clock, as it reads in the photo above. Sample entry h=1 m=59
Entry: h=9 m=17
